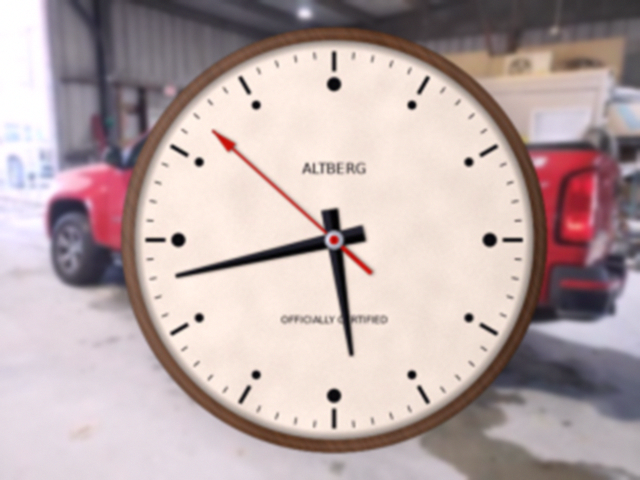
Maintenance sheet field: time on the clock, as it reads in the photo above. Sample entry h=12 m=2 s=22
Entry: h=5 m=42 s=52
